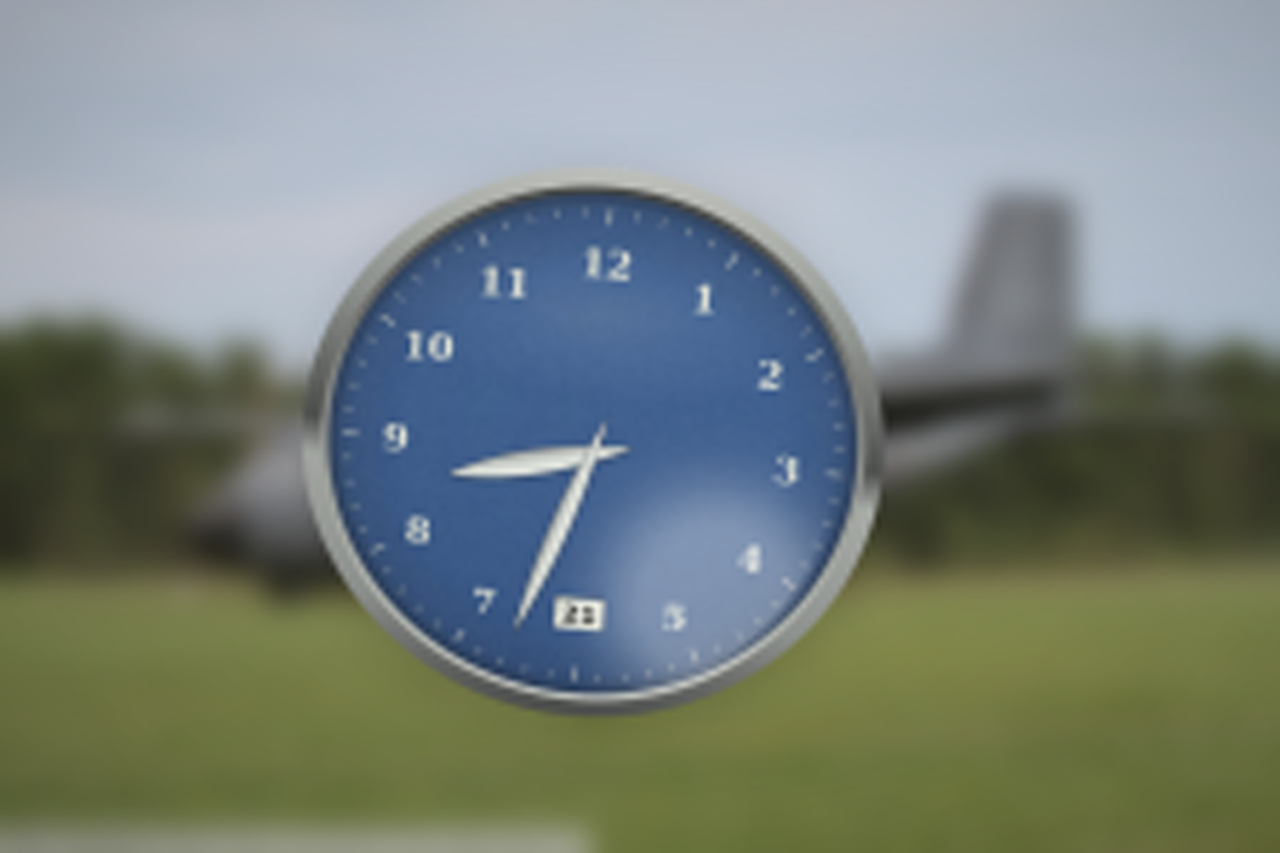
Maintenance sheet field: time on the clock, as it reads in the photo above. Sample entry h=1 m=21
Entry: h=8 m=33
